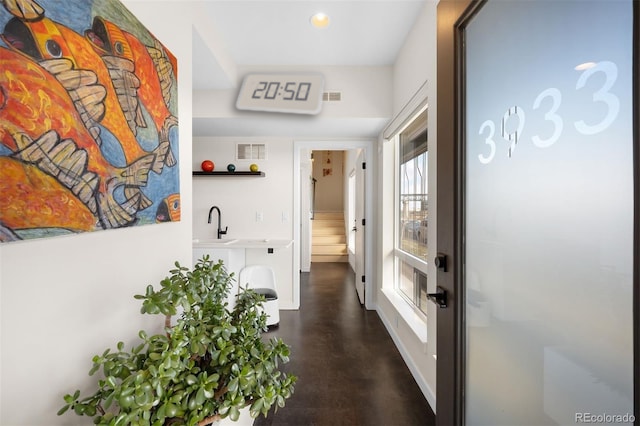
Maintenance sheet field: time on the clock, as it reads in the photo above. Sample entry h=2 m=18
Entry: h=20 m=50
